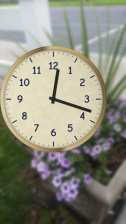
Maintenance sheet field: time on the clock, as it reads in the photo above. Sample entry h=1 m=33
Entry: h=12 m=18
